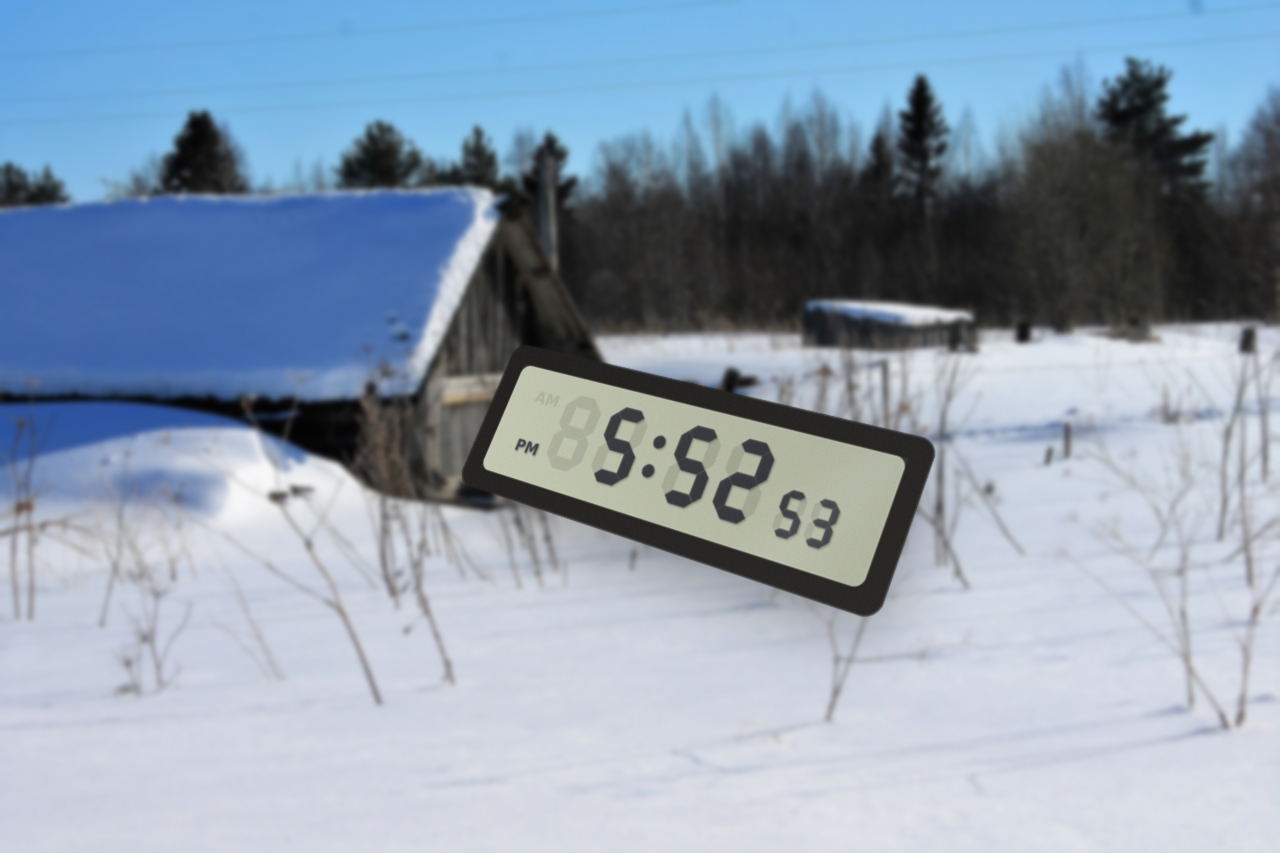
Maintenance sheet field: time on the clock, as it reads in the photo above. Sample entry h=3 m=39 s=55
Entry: h=5 m=52 s=53
